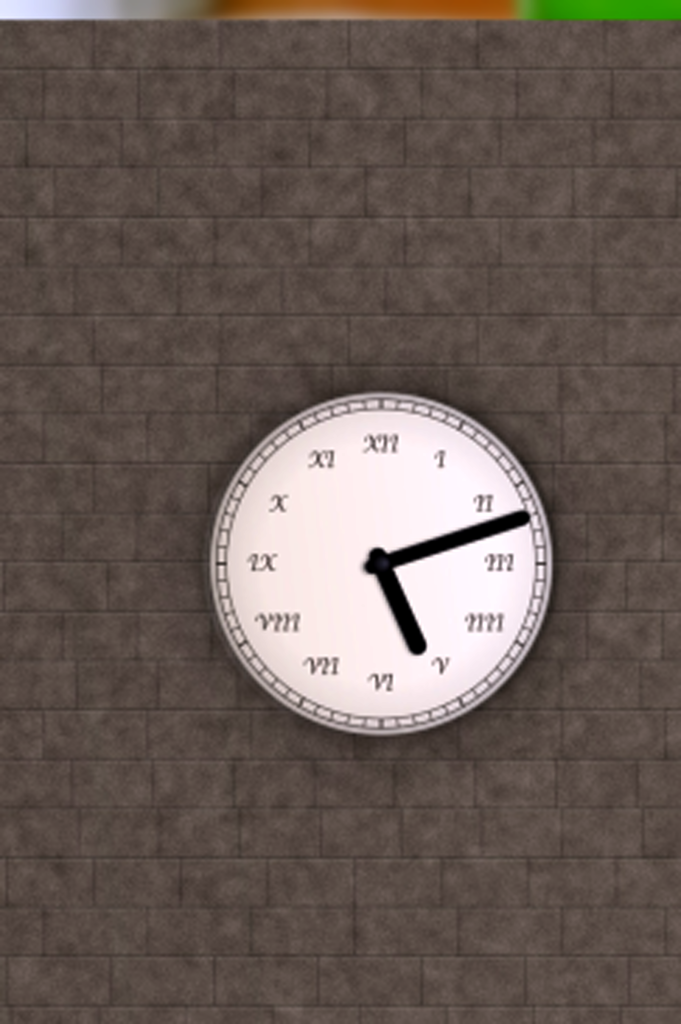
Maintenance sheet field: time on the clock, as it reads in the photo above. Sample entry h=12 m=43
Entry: h=5 m=12
